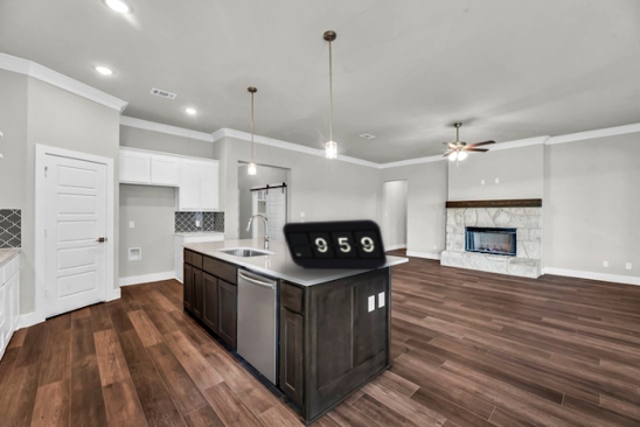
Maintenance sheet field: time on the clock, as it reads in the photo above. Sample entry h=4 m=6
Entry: h=9 m=59
